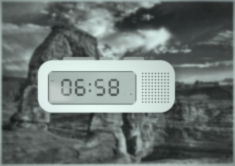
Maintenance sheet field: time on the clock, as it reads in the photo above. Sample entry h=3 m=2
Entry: h=6 m=58
